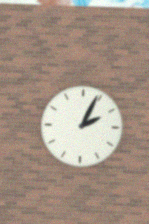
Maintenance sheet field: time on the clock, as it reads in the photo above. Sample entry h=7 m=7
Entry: h=2 m=4
